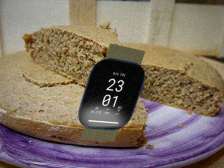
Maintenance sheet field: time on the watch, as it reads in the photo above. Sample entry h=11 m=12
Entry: h=23 m=1
